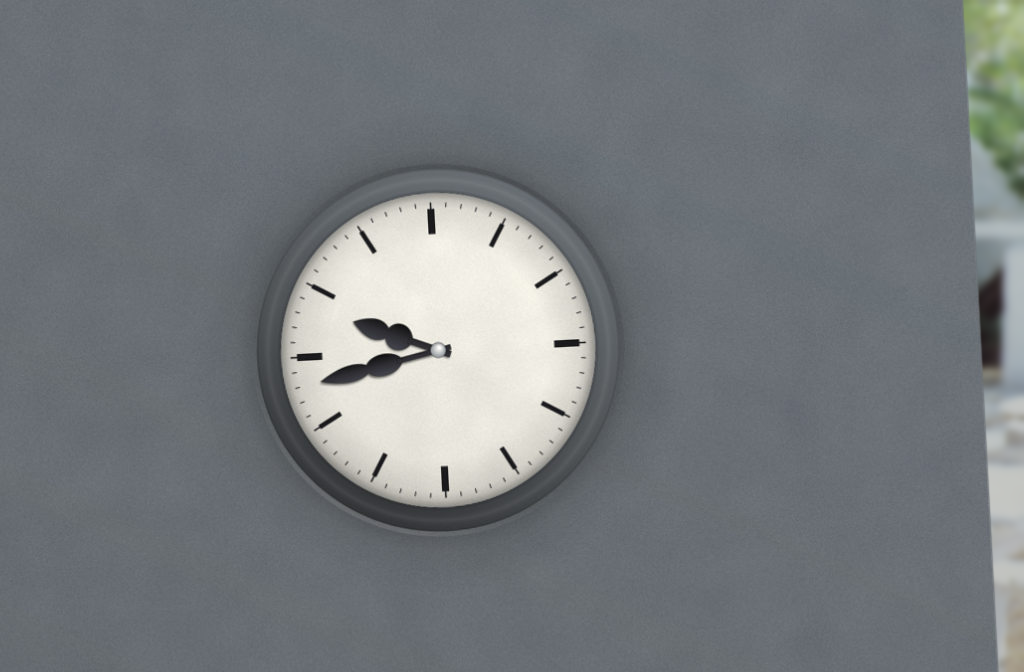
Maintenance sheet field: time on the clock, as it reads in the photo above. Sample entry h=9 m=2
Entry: h=9 m=43
